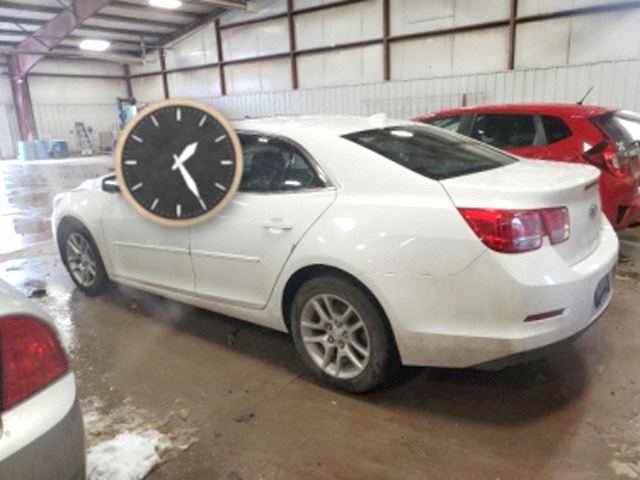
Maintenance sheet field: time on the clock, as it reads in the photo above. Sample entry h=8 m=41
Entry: h=1 m=25
